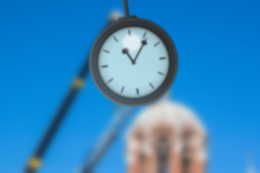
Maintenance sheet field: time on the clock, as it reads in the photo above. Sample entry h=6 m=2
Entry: h=11 m=6
